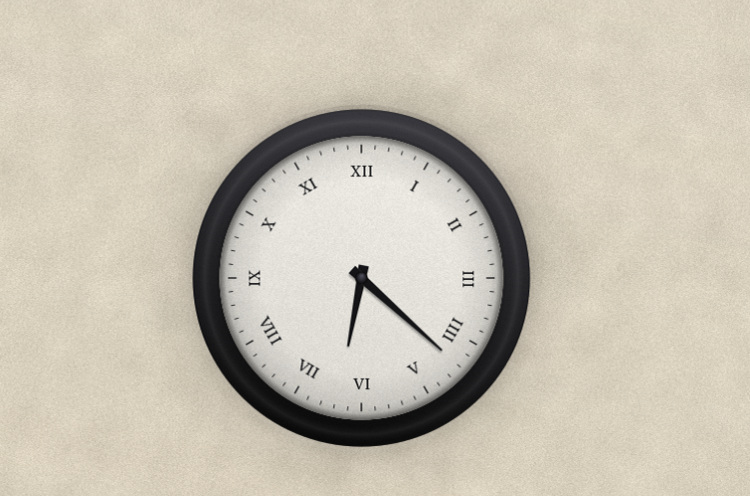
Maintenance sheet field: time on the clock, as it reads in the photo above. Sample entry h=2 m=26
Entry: h=6 m=22
